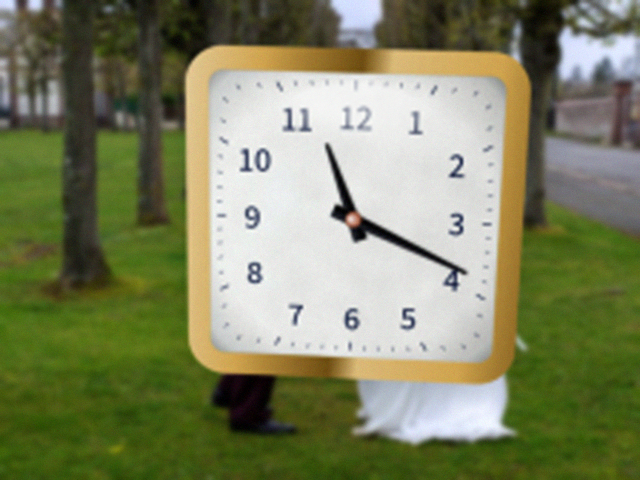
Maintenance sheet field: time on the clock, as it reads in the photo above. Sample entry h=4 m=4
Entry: h=11 m=19
